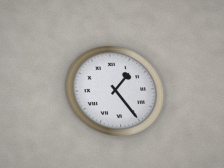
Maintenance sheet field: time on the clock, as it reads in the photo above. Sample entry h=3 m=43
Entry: h=1 m=25
